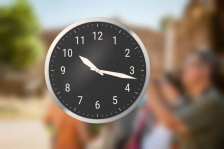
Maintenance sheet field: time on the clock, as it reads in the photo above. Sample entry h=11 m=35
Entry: h=10 m=17
